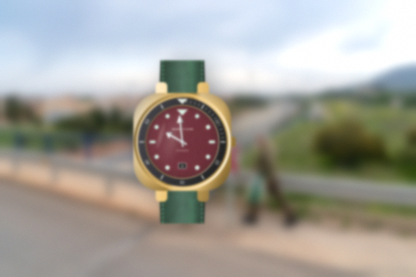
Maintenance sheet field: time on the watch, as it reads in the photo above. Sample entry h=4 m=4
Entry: h=9 m=59
